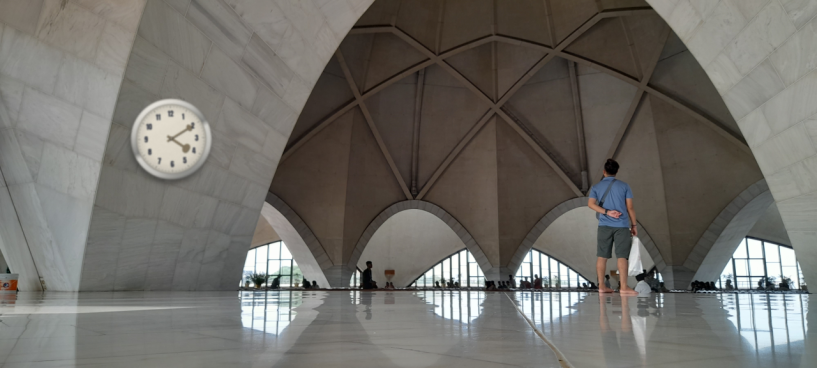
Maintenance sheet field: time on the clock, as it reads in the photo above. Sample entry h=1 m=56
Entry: h=4 m=10
